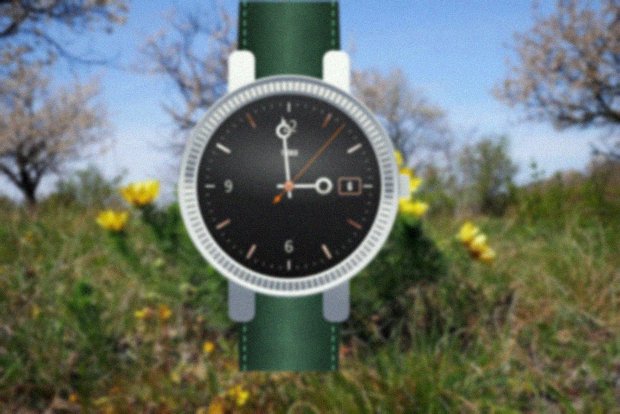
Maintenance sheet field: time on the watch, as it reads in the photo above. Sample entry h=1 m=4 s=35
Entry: h=2 m=59 s=7
